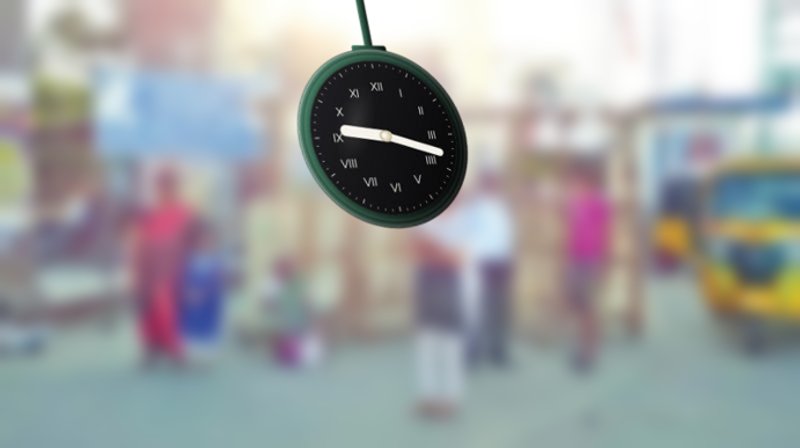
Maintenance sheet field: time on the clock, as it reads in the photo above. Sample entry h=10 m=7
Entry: h=9 m=18
